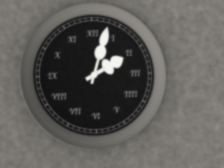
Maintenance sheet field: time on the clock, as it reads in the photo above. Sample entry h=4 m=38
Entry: h=2 m=3
